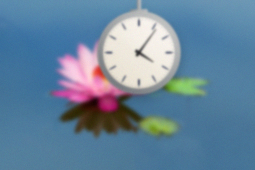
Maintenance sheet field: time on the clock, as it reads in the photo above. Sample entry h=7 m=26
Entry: h=4 m=6
